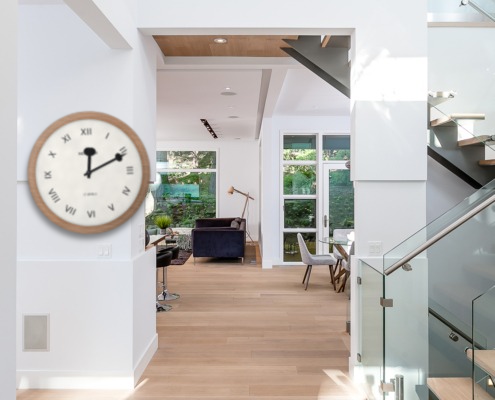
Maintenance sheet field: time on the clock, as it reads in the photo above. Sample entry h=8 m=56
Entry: h=12 m=11
